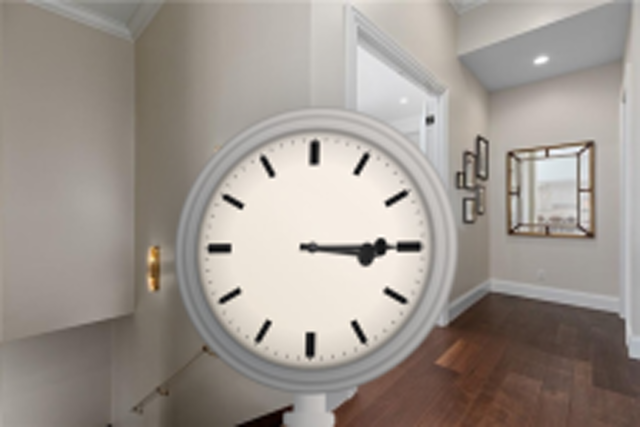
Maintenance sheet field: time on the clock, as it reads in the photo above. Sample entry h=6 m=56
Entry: h=3 m=15
